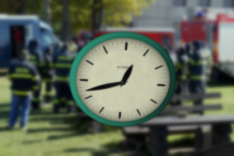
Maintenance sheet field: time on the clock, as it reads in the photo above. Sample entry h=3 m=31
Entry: h=12 m=42
